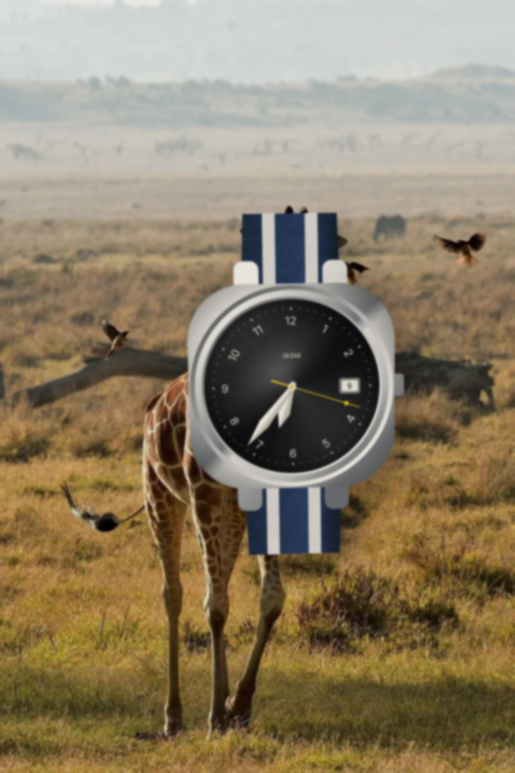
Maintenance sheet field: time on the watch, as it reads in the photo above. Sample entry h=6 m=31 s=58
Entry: h=6 m=36 s=18
